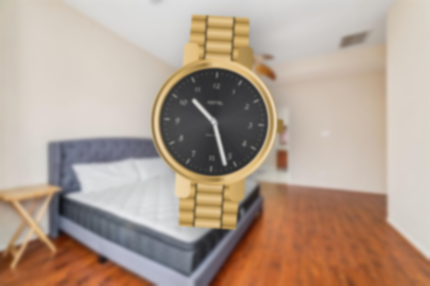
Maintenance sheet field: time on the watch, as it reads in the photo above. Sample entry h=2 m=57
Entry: h=10 m=27
